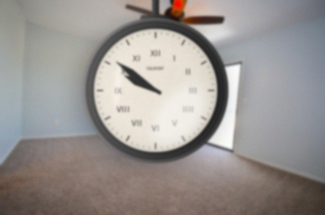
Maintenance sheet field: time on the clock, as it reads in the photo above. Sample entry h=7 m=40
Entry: h=9 m=51
